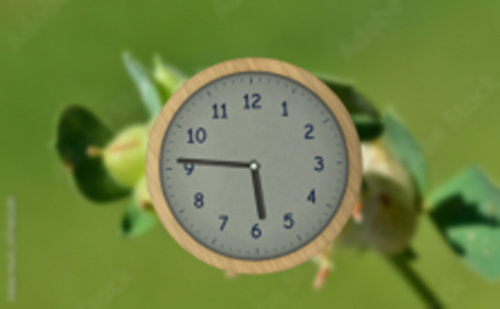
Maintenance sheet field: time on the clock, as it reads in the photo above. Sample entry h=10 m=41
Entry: h=5 m=46
